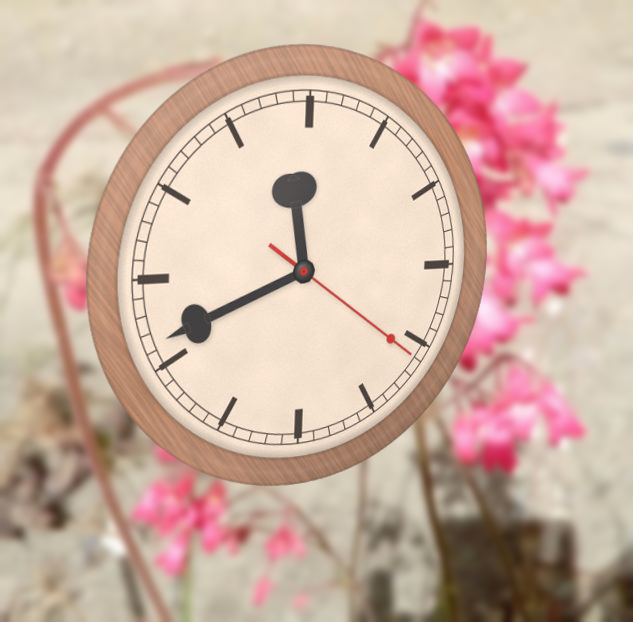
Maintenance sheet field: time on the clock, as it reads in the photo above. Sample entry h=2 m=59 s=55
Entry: h=11 m=41 s=21
